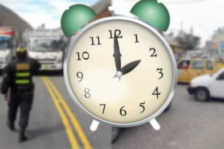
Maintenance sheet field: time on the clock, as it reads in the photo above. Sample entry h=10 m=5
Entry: h=2 m=0
